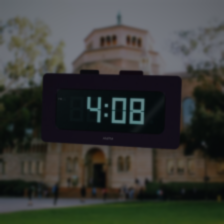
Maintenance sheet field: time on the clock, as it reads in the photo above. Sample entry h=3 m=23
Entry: h=4 m=8
